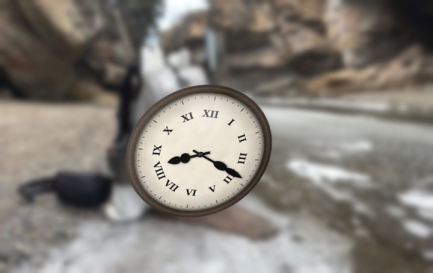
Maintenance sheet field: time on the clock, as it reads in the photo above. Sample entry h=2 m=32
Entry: h=8 m=19
